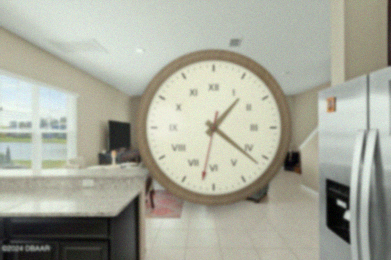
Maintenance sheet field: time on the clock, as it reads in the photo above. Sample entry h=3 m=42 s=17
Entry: h=1 m=21 s=32
